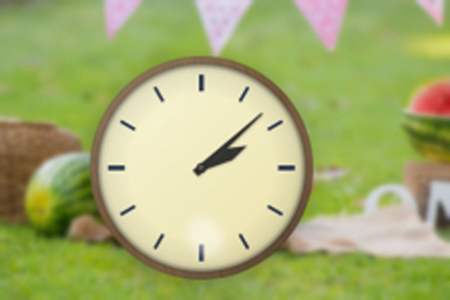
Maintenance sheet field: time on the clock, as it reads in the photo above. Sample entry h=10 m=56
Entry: h=2 m=8
